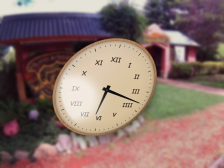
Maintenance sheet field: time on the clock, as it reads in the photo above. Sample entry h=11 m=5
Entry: h=6 m=18
